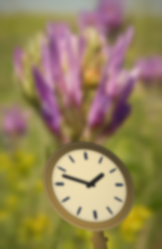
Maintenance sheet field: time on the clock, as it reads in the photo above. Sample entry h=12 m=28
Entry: h=1 m=48
